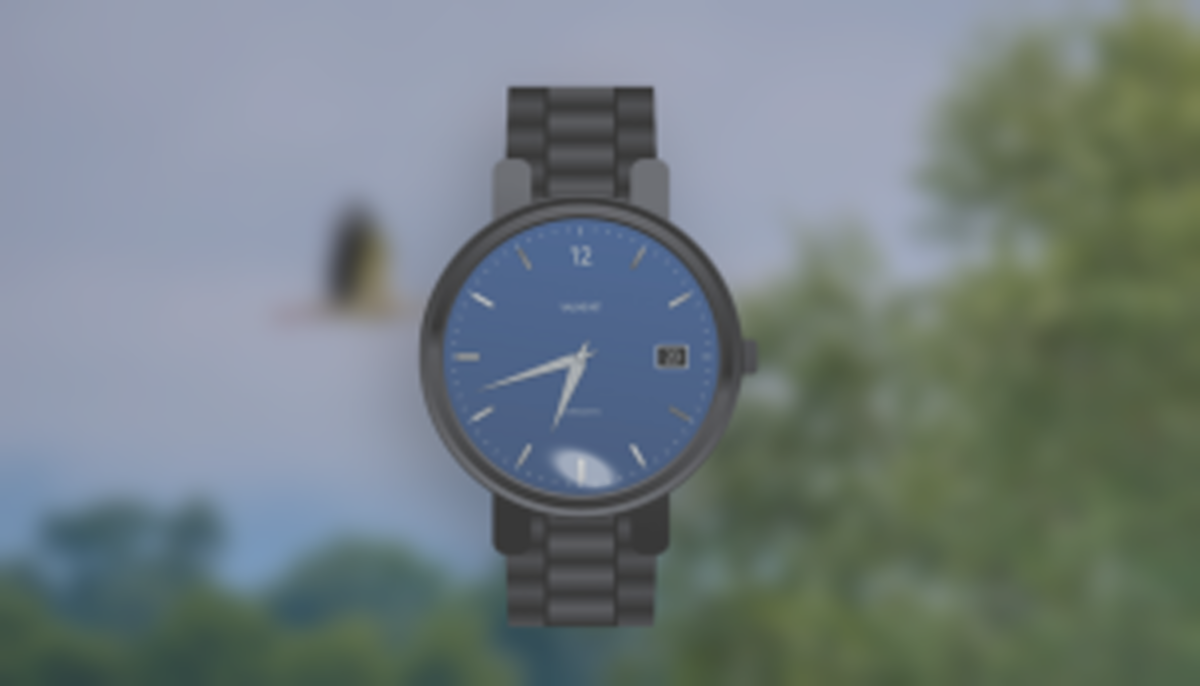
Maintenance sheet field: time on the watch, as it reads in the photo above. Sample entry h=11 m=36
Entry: h=6 m=42
